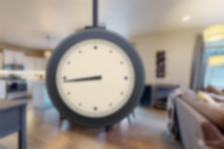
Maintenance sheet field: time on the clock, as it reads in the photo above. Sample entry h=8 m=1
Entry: h=8 m=44
